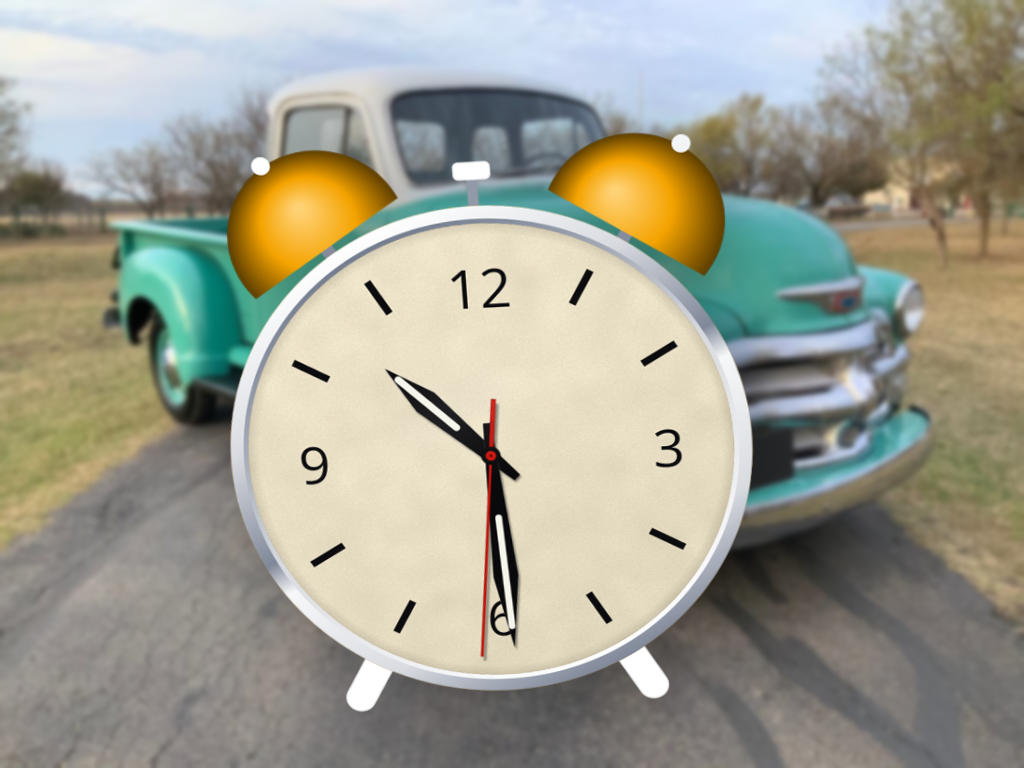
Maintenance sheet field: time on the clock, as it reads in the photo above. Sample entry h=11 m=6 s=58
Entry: h=10 m=29 s=31
